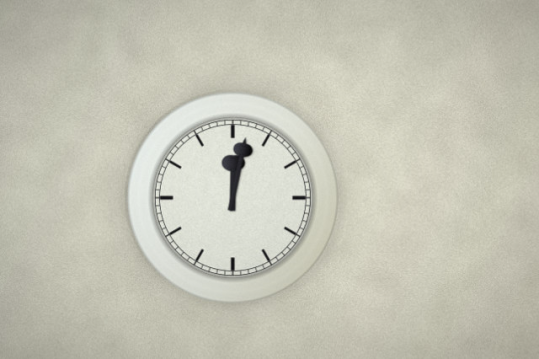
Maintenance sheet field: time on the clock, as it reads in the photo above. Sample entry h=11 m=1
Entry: h=12 m=2
